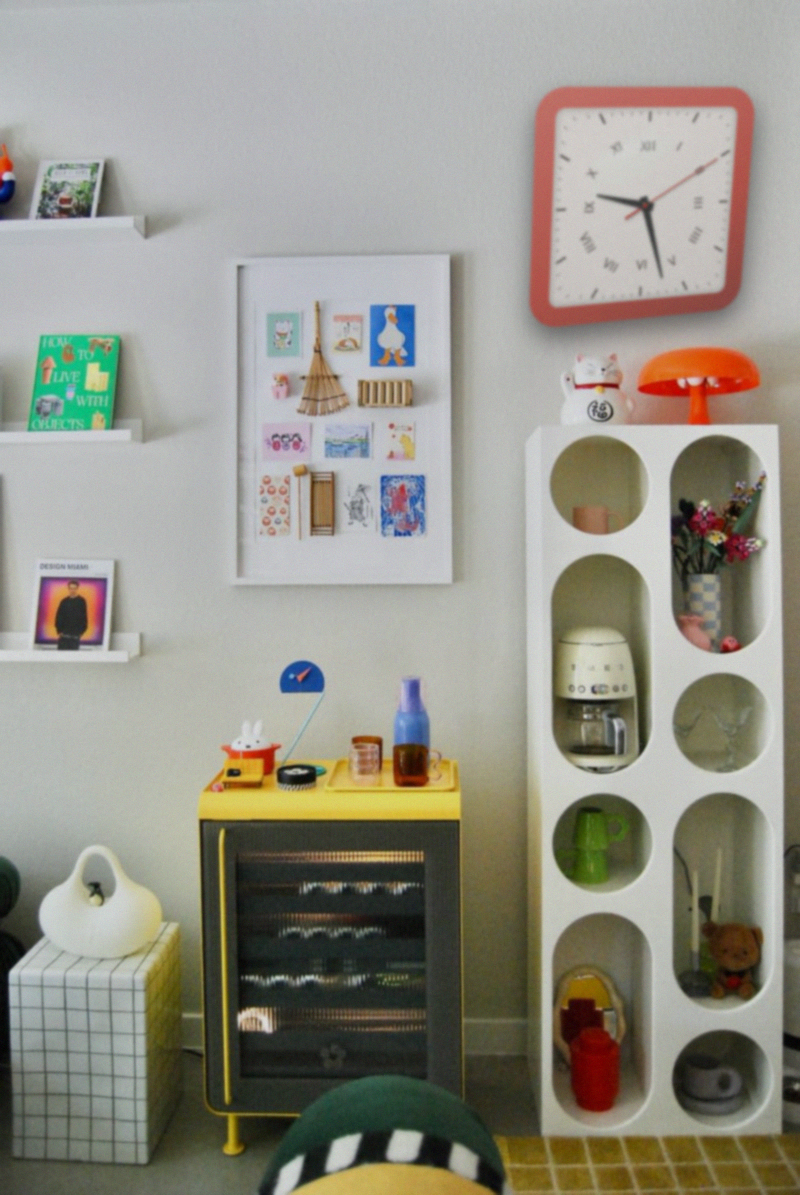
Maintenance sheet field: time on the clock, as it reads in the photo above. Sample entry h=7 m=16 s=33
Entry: h=9 m=27 s=10
